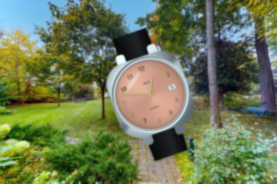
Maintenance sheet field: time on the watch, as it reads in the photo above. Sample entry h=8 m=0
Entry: h=12 m=48
